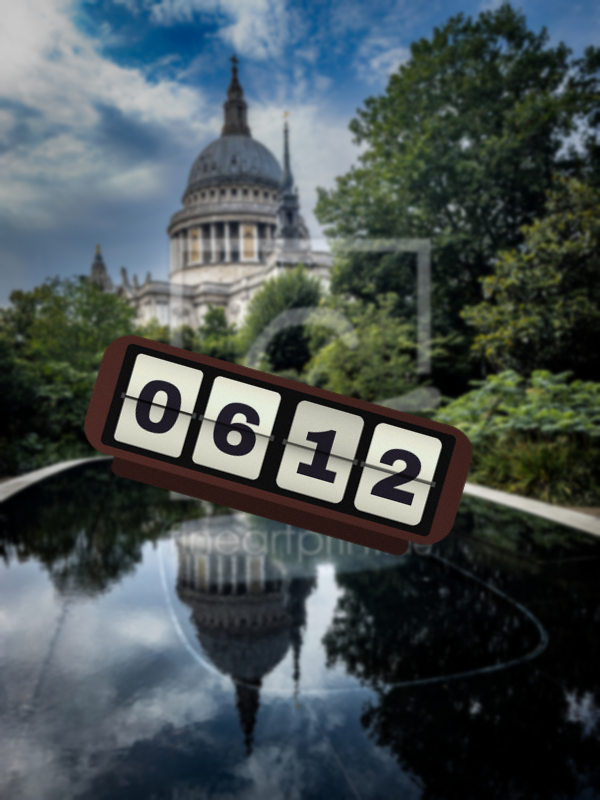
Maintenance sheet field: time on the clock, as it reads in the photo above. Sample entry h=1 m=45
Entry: h=6 m=12
